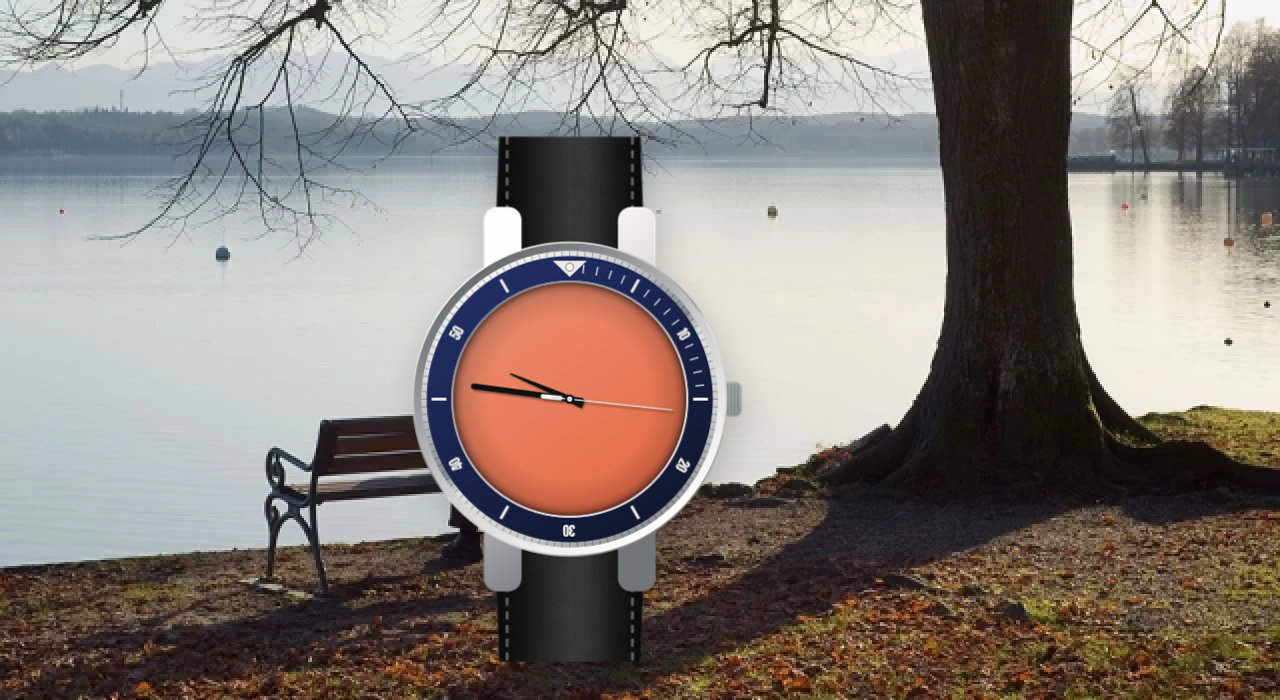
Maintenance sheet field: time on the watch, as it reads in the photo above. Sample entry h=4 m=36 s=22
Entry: h=9 m=46 s=16
